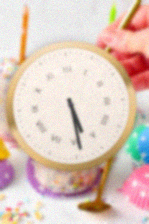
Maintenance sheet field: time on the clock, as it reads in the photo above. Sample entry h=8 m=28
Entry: h=5 m=29
